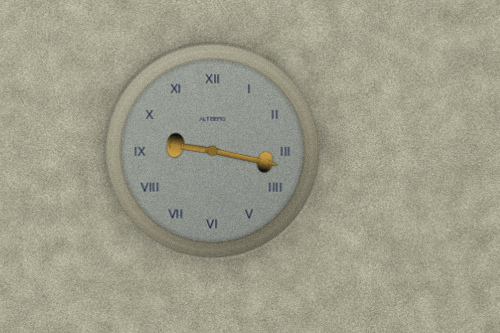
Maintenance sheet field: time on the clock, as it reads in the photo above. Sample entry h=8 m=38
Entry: h=9 m=17
